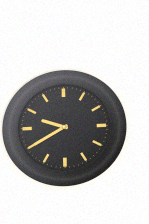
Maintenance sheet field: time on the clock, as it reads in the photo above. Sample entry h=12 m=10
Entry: h=9 m=40
